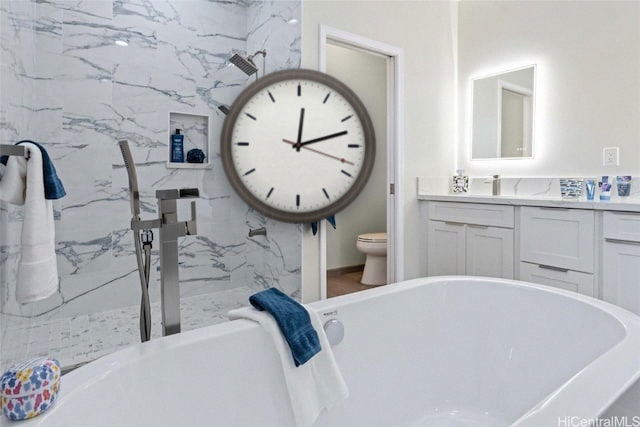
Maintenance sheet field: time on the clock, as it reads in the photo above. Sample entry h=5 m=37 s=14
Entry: h=12 m=12 s=18
